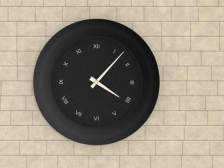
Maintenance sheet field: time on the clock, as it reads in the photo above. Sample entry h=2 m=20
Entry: h=4 m=7
